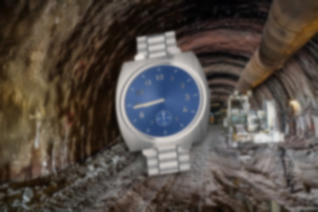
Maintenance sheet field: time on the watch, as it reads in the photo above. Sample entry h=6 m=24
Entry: h=8 m=44
